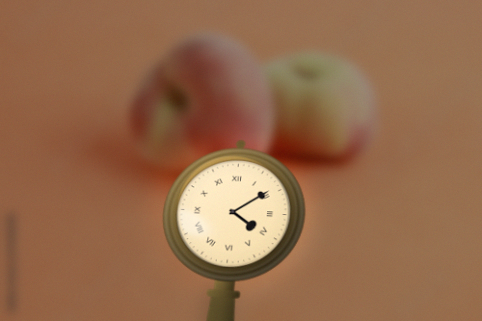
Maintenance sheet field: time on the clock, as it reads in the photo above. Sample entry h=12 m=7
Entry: h=4 m=9
